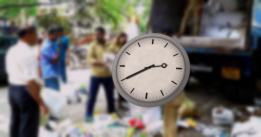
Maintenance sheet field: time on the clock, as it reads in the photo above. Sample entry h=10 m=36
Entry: h=2 m=40
